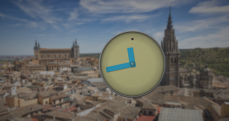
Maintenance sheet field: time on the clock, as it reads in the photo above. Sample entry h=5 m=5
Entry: h=11 m=43
